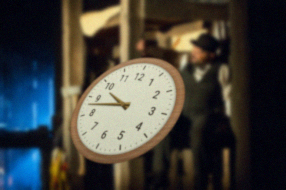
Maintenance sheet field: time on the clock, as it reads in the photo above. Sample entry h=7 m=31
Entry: h=9 m=43
